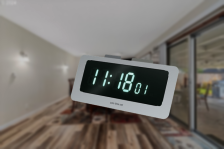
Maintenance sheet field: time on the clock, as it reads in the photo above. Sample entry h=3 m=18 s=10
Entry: h=11 m=18 s=1
